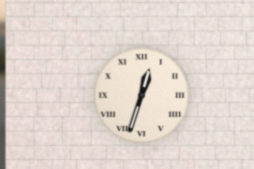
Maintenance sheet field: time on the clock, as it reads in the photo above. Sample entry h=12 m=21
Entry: h=12 m=33
